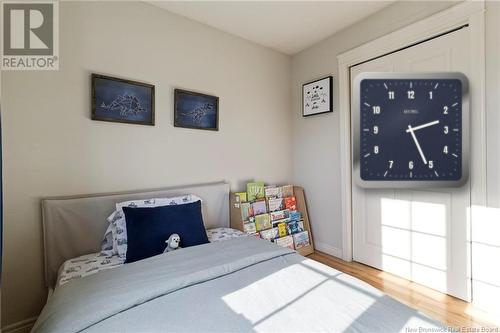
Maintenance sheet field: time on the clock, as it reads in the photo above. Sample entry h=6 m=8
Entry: h=2 m=26
